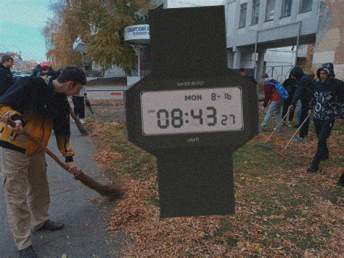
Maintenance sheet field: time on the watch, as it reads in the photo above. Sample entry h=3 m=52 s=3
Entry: h=8 m=43 s=27
